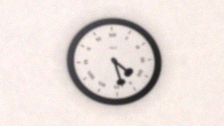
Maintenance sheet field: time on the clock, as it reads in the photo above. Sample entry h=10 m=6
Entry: h=4 m=28
